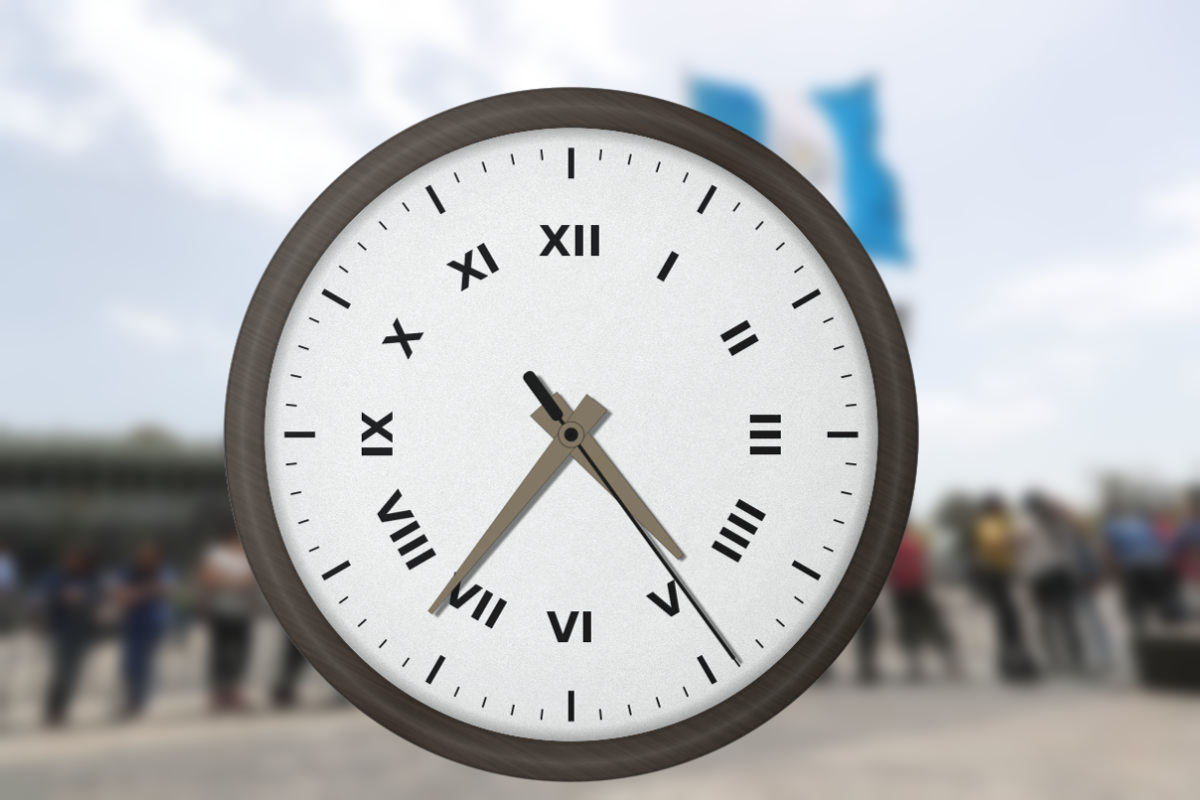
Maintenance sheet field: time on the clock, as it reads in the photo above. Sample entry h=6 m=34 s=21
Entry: h=4 m=36 s=24
